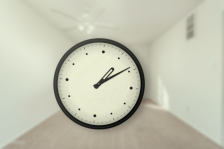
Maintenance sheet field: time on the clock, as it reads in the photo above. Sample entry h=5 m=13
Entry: h=1 m=9
